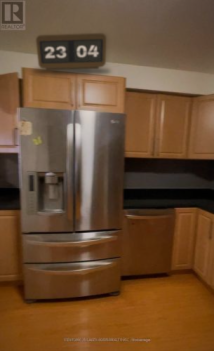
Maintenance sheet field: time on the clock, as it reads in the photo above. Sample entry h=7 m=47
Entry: h=23 m=4
